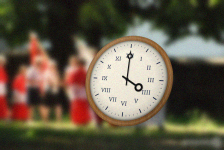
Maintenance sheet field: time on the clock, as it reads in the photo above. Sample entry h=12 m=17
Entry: h=4 m=0
